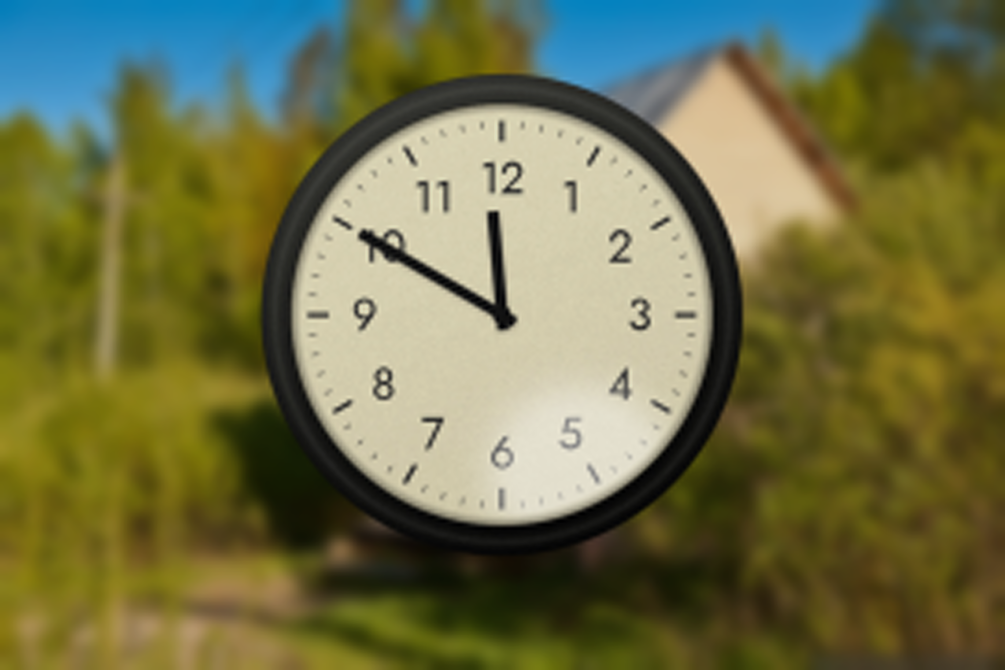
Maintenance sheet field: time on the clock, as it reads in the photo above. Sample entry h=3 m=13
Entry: h=11 m=50
